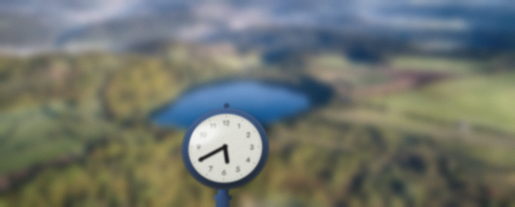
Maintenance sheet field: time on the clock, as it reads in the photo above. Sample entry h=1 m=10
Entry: h=5 m=40
